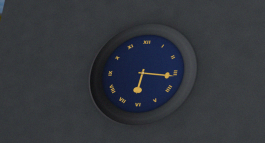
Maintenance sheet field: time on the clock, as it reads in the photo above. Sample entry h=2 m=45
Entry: h=6 m=16
